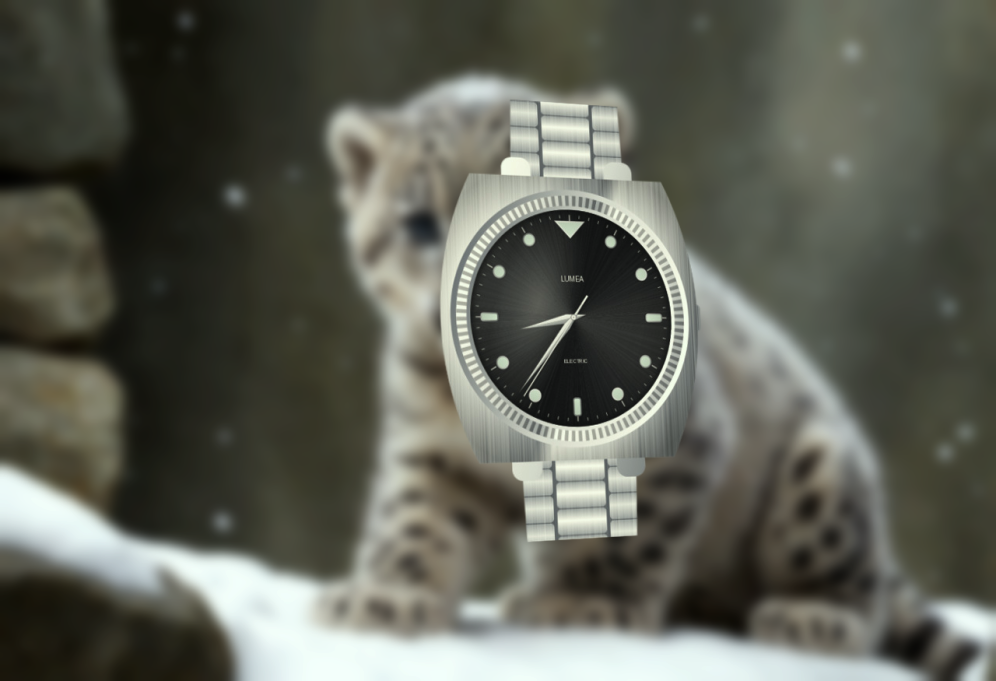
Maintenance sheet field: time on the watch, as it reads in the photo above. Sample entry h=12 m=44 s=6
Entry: h=8 m=36 s=36
